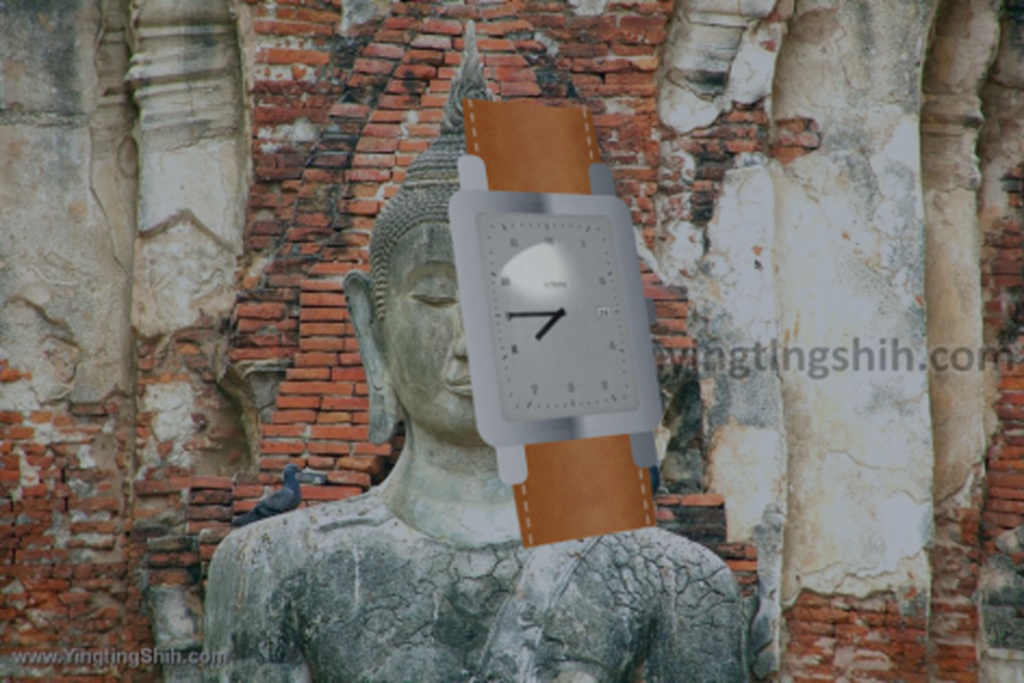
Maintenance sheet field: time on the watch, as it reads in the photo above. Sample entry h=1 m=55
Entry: h=7 m=45
